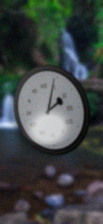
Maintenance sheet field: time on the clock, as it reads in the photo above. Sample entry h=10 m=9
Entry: h=2 m=4
